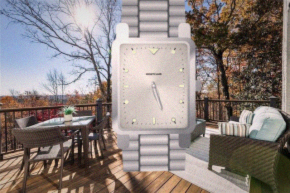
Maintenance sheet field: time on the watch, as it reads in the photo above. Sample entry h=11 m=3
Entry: h=5 m=27
